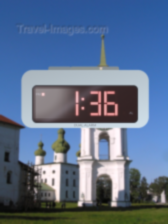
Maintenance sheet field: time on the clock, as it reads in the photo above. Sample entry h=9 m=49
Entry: h=1 m=36
